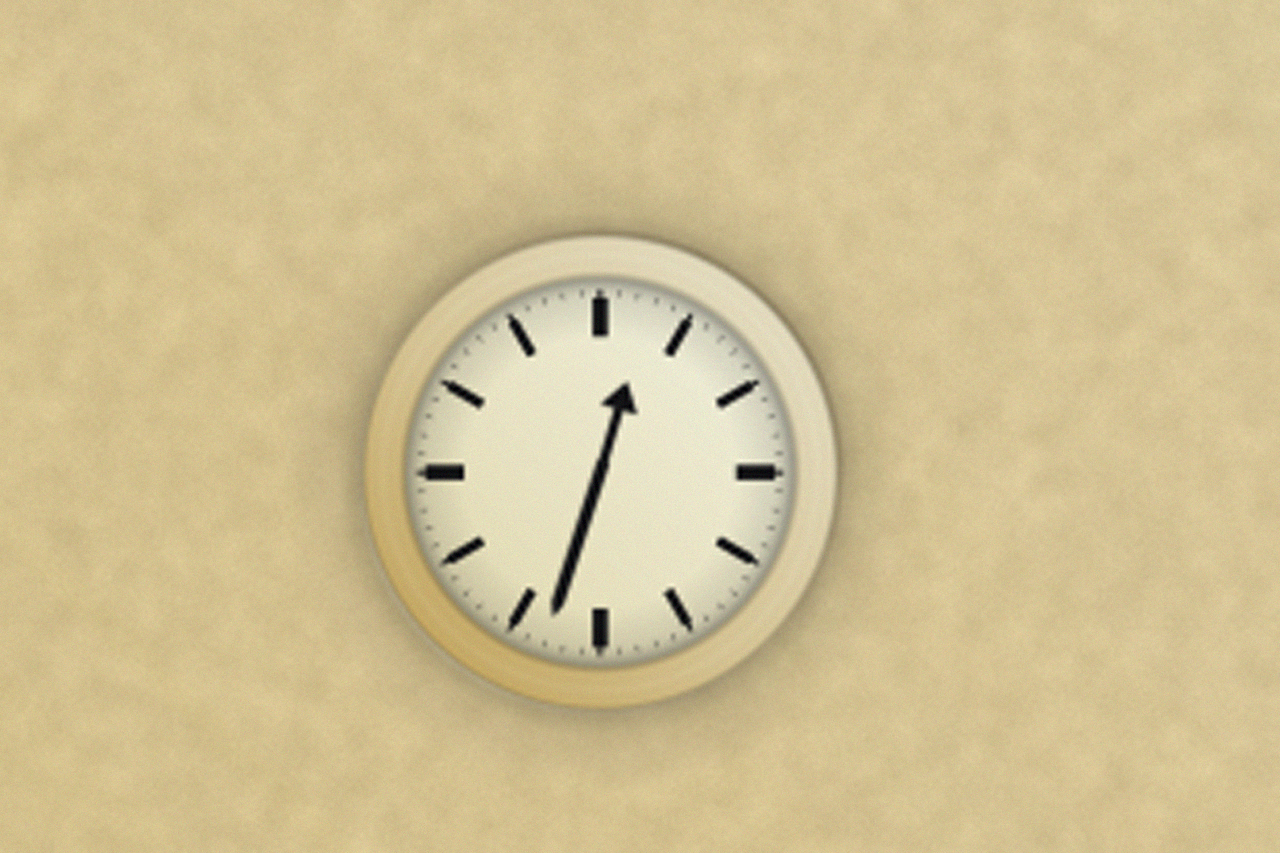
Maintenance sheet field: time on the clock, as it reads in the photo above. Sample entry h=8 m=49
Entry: h=12 m=33
